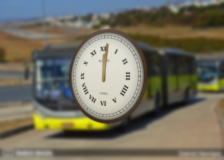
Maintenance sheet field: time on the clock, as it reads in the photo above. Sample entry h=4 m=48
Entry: h=12 m=1
